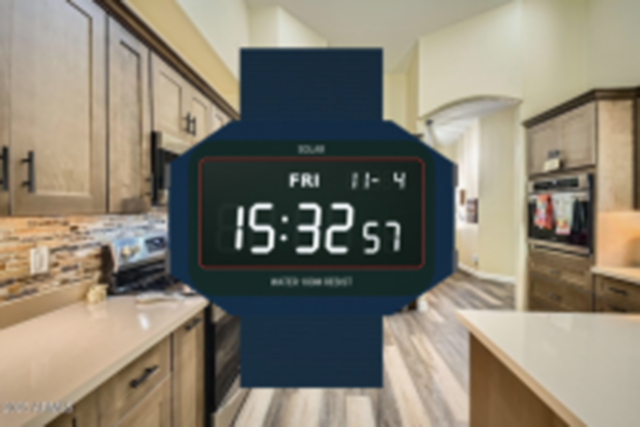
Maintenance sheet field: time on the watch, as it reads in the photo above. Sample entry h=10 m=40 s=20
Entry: h=15 m=32 s=57
